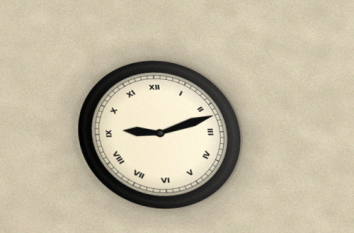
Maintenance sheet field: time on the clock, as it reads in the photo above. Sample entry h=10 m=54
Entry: h=9 m=12
